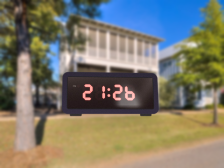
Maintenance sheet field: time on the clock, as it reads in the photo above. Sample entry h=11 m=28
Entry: h=21 m=26
